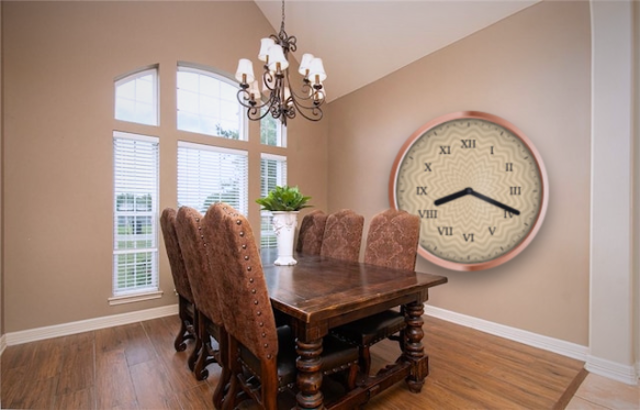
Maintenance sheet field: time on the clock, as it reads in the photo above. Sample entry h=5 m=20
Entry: h=8 m=19
